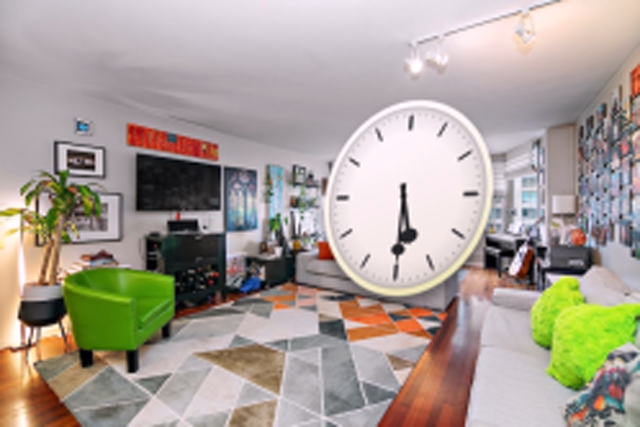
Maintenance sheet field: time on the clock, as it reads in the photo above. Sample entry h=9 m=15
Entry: h=5 m=30
